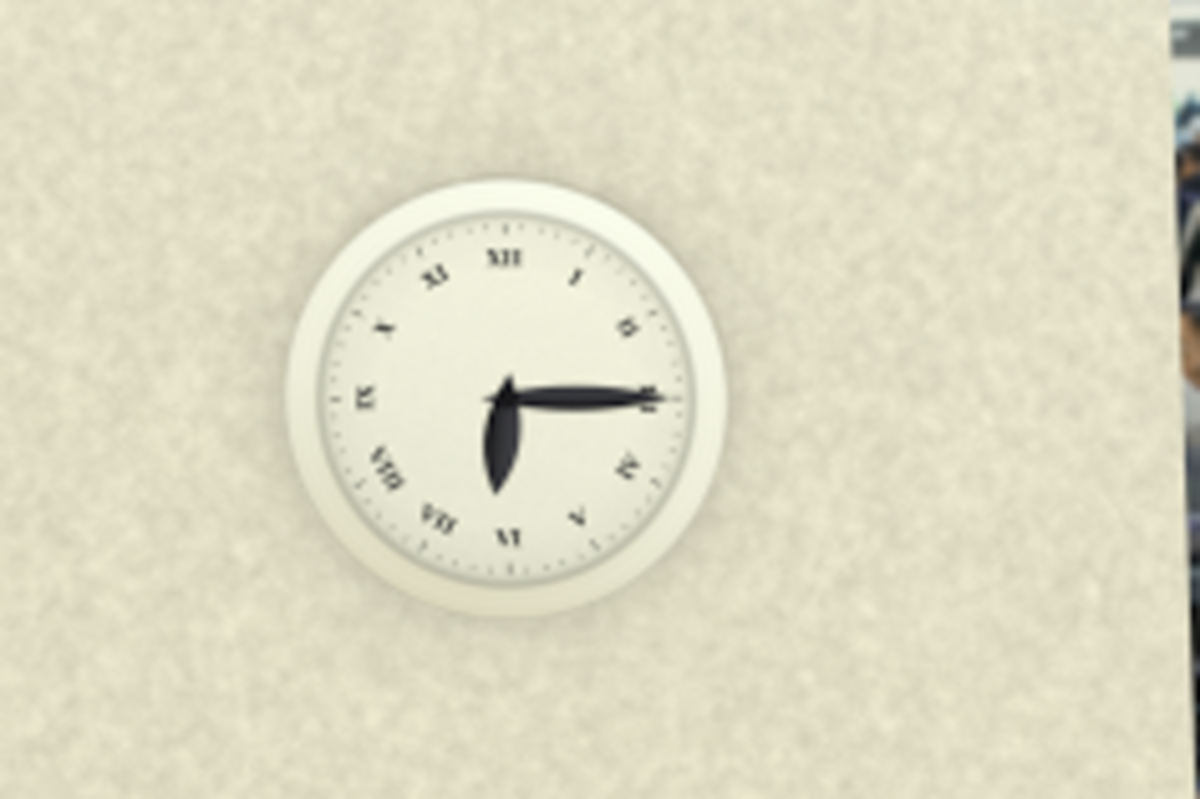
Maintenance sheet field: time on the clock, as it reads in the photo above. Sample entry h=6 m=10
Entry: h=6 m=15
